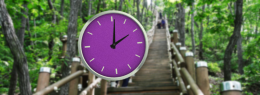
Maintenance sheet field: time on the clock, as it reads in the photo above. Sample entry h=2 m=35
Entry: h=2 m=1
